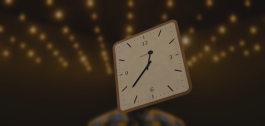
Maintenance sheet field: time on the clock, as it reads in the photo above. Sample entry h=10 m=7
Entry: h=12 m=38
